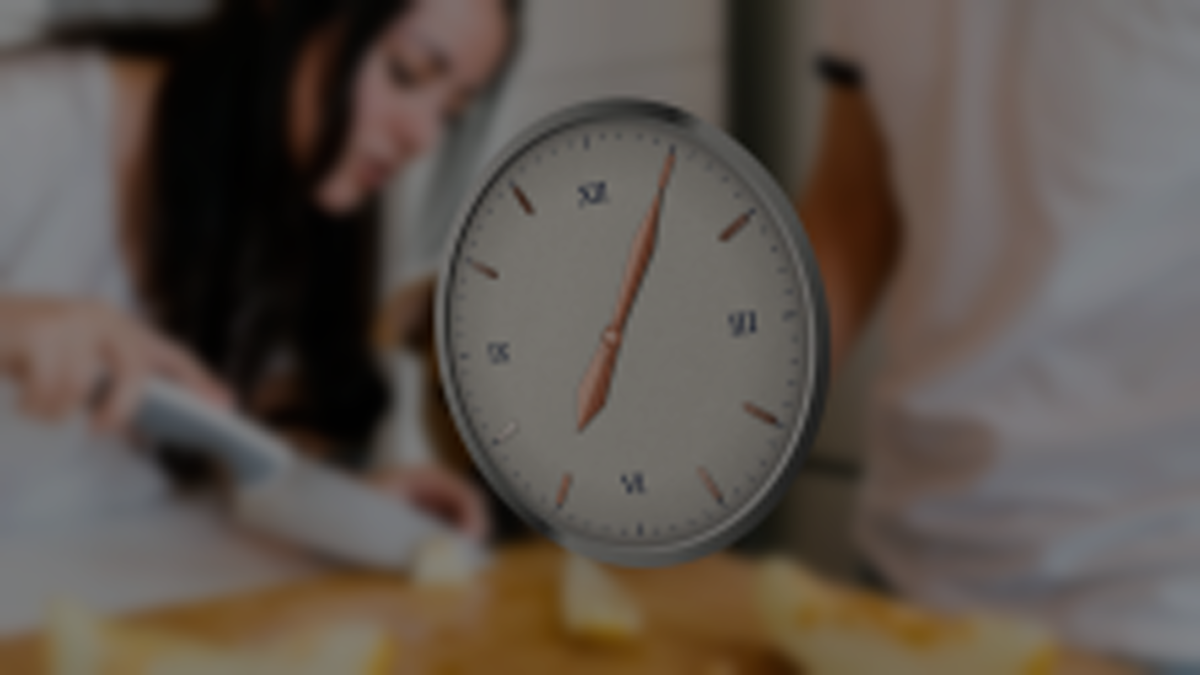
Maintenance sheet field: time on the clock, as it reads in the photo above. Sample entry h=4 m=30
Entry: h=7 m=5
